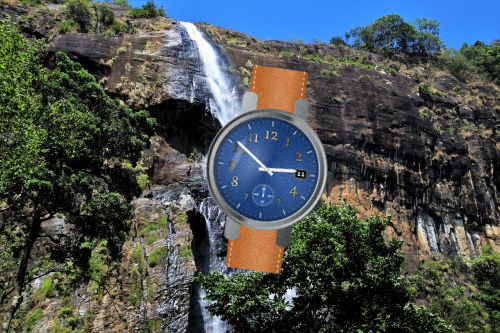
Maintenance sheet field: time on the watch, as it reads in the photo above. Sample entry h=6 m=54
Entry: h=2 m=51
